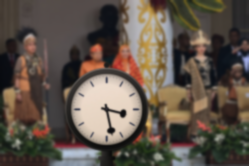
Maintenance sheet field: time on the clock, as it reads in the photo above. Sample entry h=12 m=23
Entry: h=3 m=28
